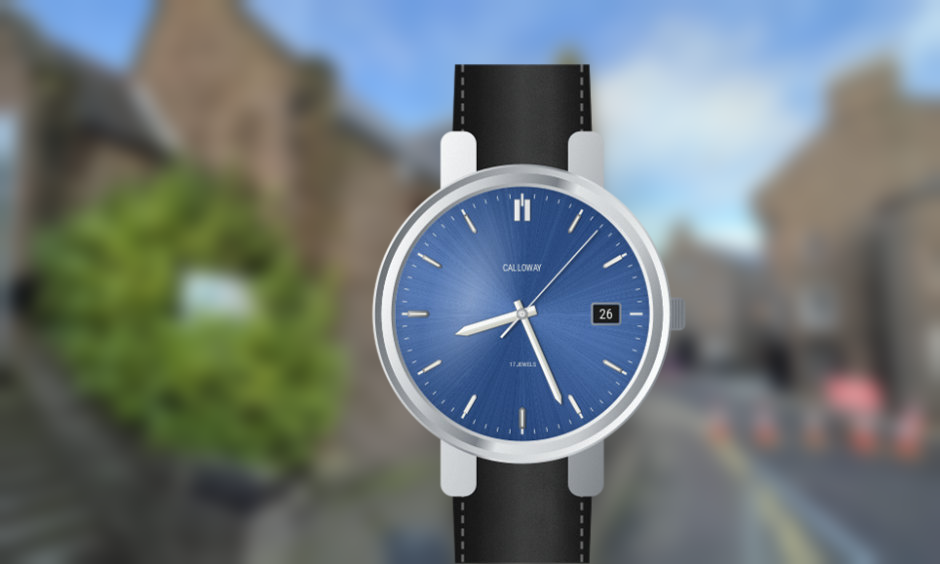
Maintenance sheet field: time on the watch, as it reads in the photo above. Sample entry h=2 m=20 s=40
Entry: h=8 m=26 s=7
